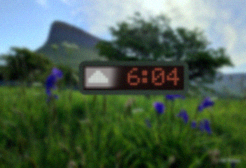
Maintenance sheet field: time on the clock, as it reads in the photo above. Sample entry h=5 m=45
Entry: h=6 m=4
